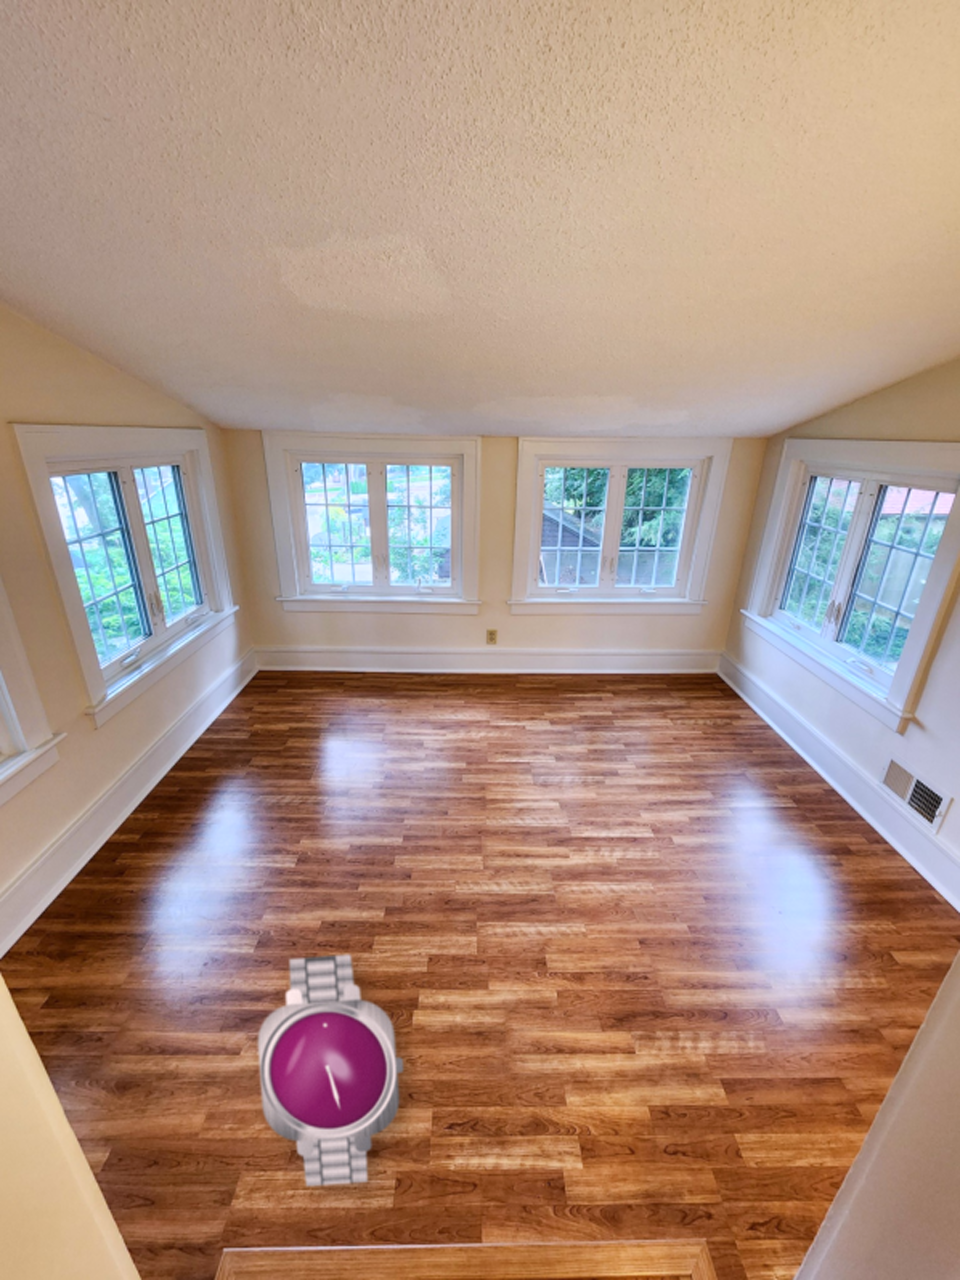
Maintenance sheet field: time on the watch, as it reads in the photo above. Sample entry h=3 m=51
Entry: h=5 m=28
